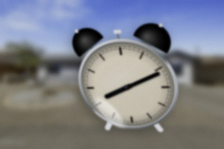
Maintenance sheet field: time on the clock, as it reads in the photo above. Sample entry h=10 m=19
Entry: h=8 m=11
